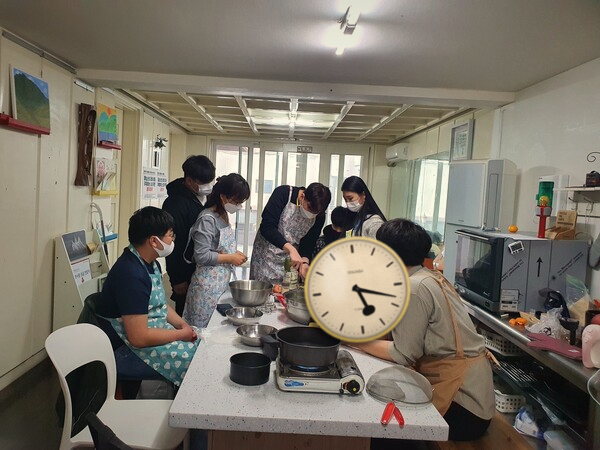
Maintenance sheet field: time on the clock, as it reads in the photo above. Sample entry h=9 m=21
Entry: h=5 m=18
